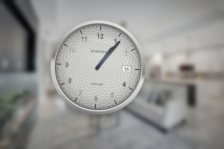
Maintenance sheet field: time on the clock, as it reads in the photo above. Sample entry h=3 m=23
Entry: h=1 m=6
